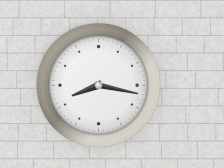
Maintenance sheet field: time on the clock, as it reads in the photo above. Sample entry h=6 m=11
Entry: h=8 m=17
